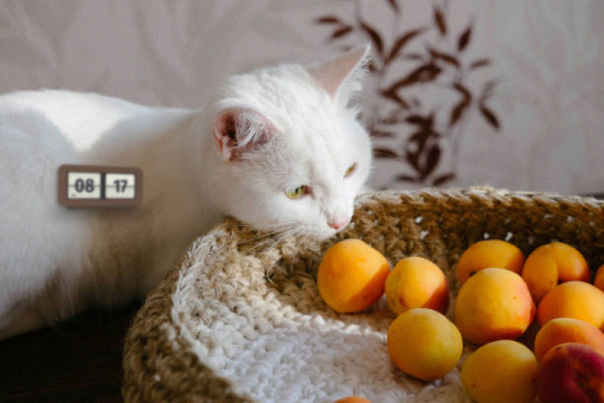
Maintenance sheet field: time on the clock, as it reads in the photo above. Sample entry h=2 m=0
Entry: h=8 m=17
